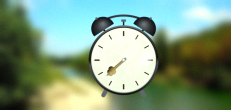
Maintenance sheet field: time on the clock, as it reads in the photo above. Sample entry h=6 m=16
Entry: h=7 m=38
